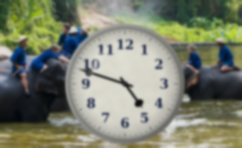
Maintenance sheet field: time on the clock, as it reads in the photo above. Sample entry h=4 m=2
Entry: h=4 m=48
